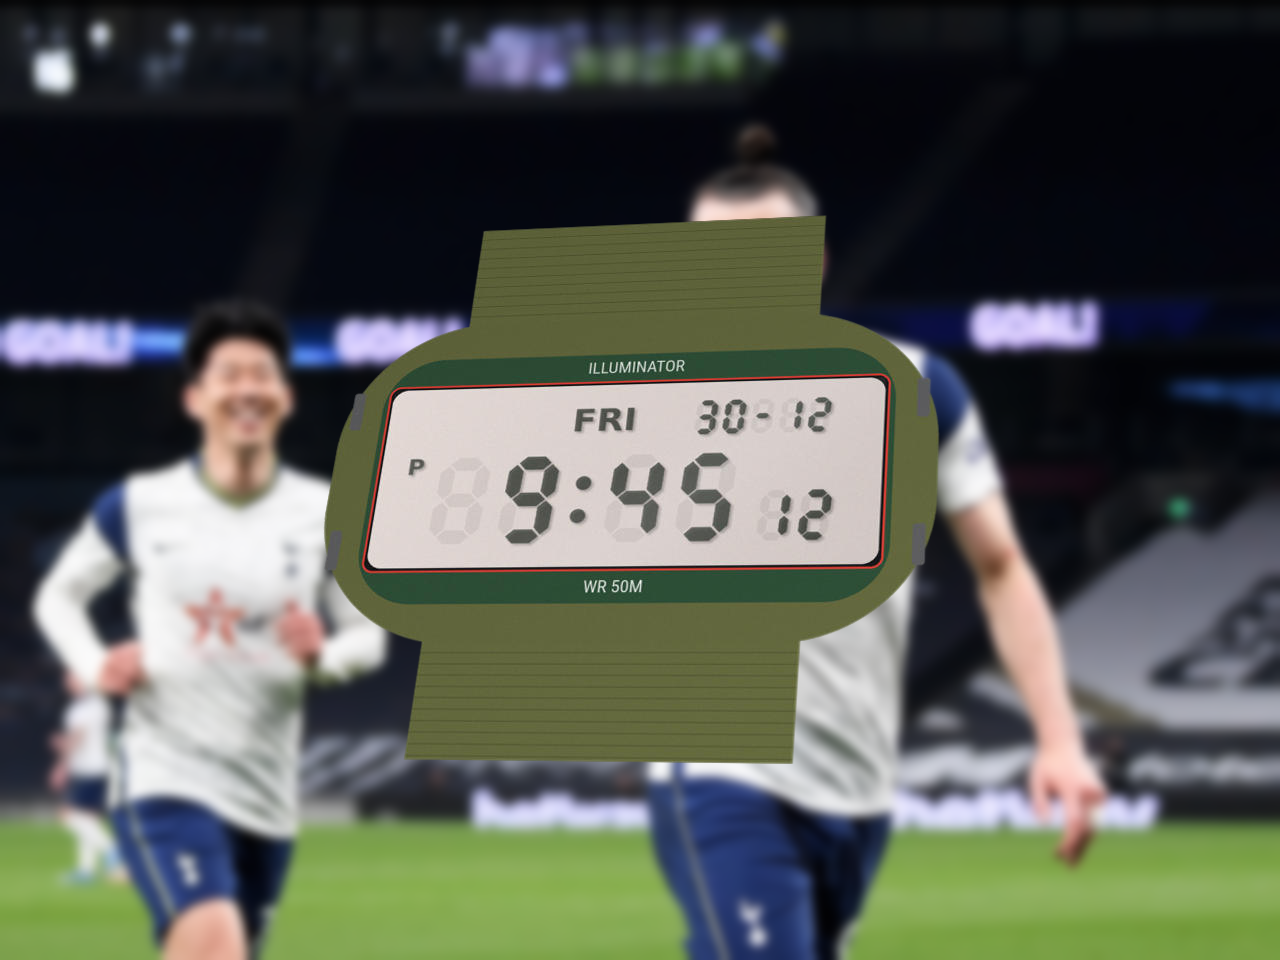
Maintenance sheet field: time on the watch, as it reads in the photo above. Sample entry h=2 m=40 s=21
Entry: h=9 m=45 s=12
